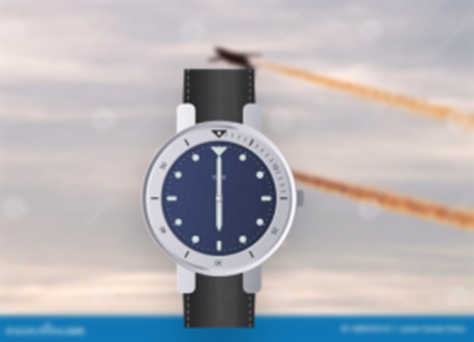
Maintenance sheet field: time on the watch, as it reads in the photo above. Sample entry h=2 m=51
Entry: h=6 m=0
